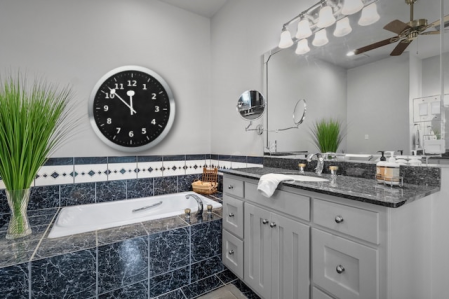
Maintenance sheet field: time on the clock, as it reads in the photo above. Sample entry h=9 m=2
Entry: h=11 m=52
